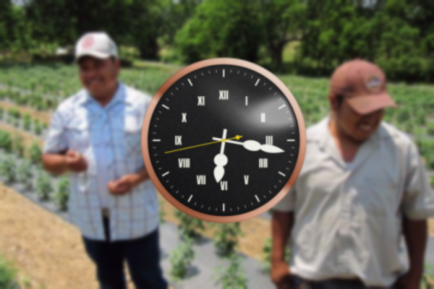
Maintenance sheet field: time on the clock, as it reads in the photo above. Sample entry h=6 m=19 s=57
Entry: h=6 m=16 s=43
